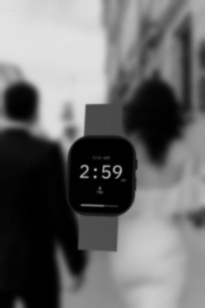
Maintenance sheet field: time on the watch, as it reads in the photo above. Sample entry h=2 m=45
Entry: h=2 m=59
